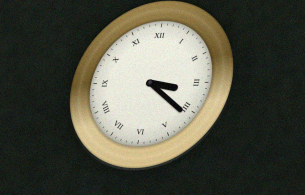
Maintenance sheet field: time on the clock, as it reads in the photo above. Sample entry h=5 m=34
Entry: h=3 m=21
